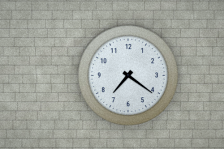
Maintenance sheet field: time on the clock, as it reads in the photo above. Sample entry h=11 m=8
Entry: h=7 m=21
